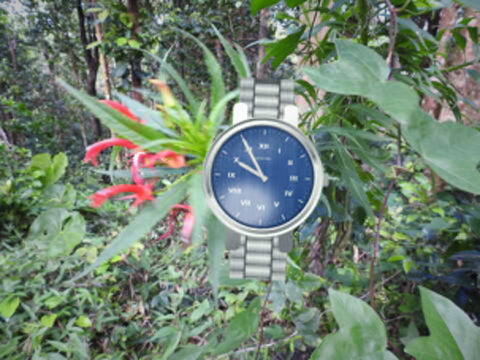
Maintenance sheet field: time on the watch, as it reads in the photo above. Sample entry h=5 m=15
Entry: h=9 m=55
